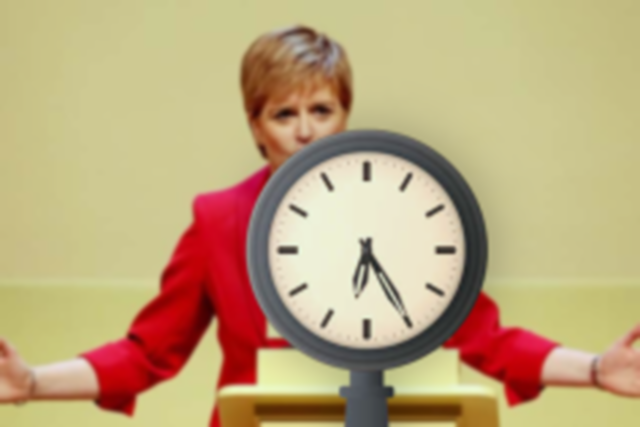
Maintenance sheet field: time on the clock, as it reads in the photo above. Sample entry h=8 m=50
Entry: h=6 m=25
